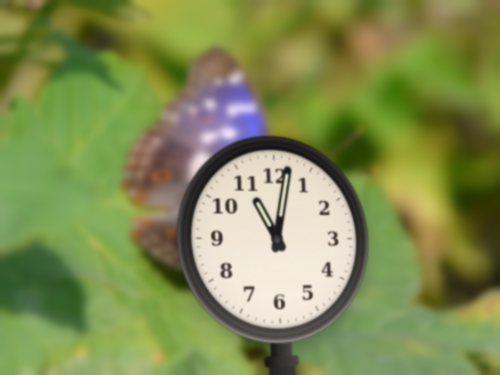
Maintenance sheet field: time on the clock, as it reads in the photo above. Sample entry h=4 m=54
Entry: h=11 m=2
